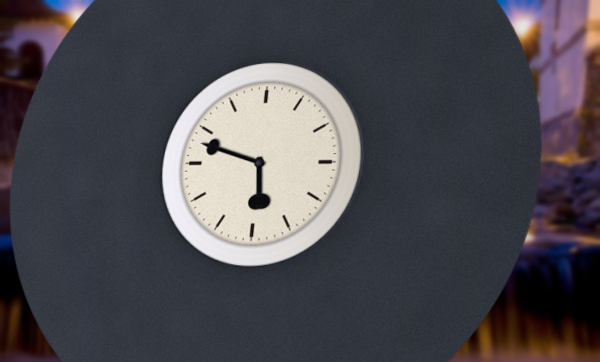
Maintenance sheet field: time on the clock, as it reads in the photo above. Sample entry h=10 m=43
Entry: h=5 m=48
